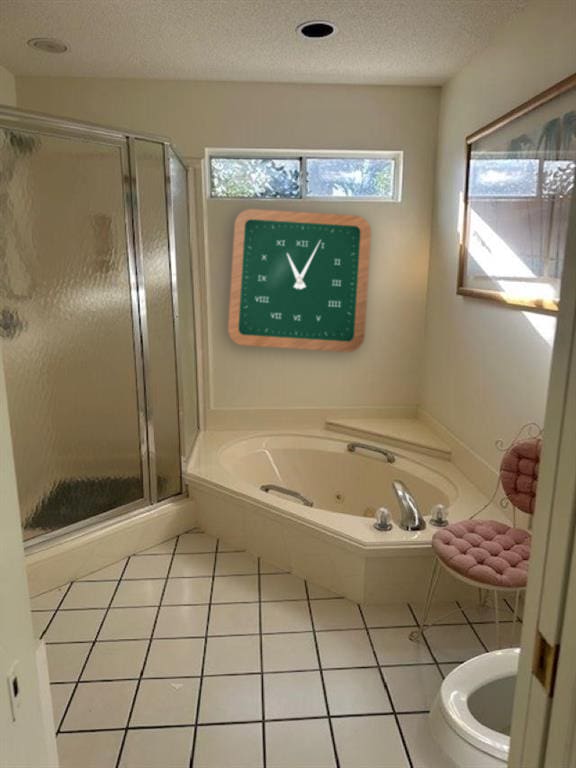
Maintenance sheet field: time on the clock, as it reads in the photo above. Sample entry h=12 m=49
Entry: h=11 m=4
